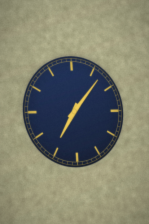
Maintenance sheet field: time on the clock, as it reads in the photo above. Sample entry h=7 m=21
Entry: h=7 m=7
